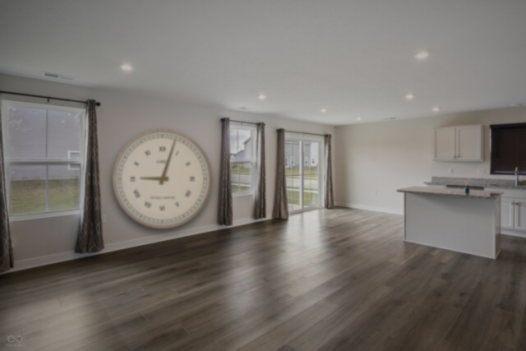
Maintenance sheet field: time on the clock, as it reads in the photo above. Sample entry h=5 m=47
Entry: h=9 m=3
